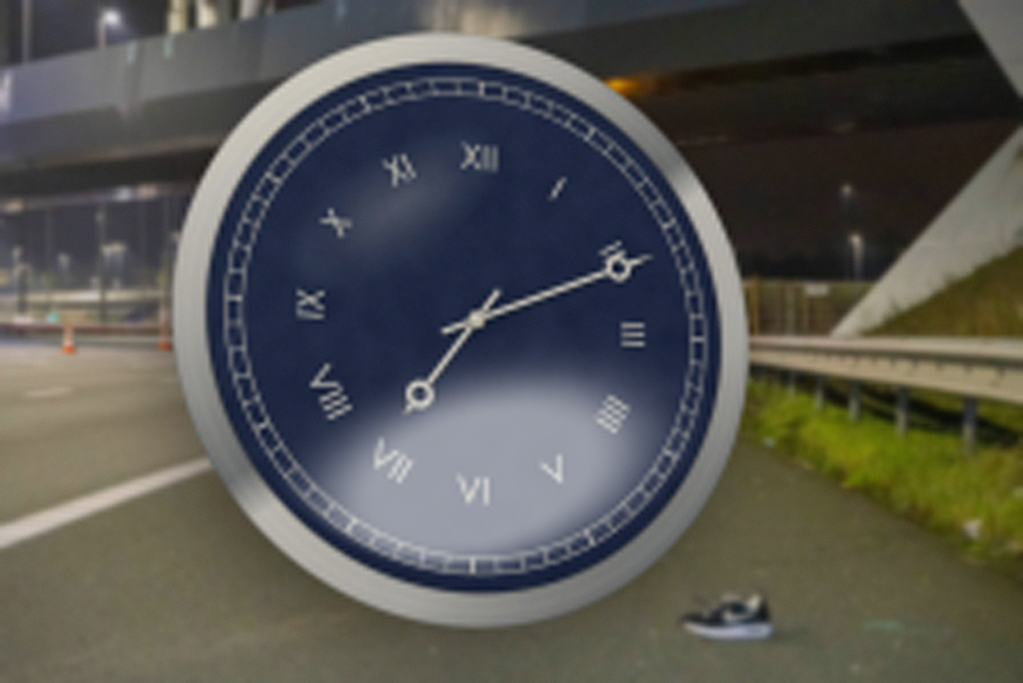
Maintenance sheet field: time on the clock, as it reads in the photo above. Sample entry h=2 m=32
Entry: h=7 m=11
